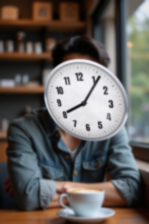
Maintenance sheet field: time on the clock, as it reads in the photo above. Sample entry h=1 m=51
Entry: h=8 m=6
